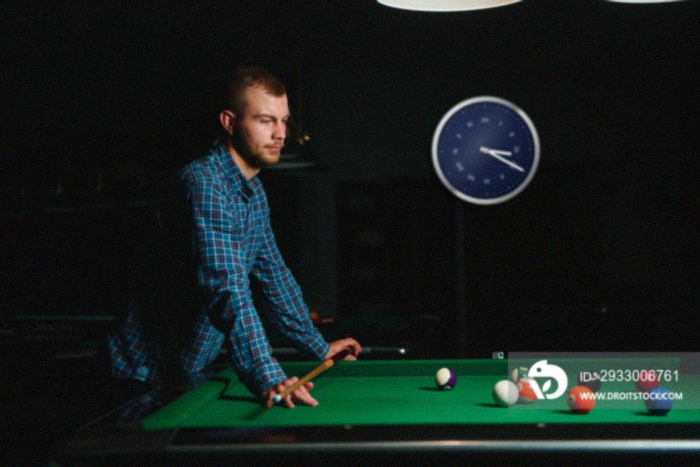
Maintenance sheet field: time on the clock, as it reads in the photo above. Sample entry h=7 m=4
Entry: h=3 m=20
